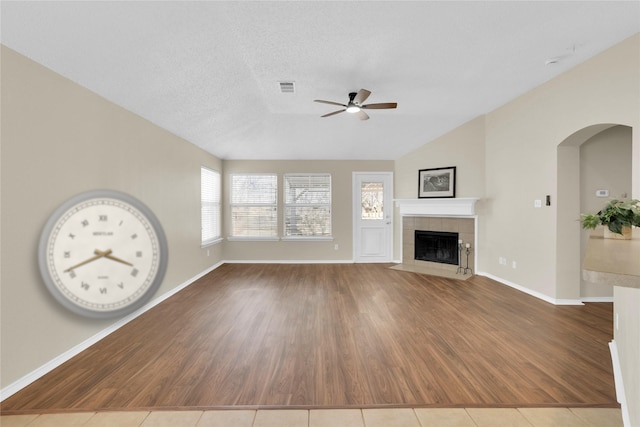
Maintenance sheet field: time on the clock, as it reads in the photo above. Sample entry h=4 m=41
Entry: h=3 m=41
